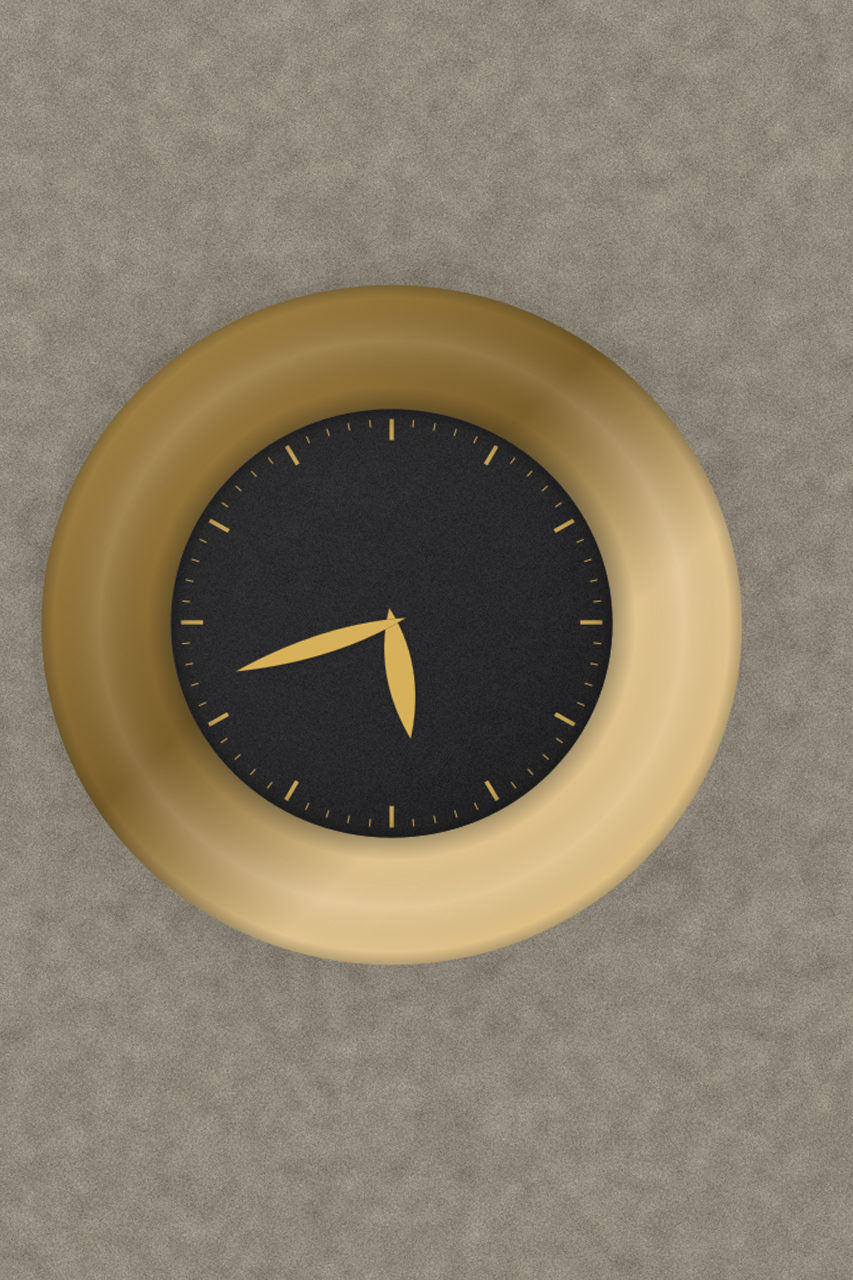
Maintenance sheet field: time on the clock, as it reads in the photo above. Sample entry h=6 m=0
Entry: h=5 m=42
